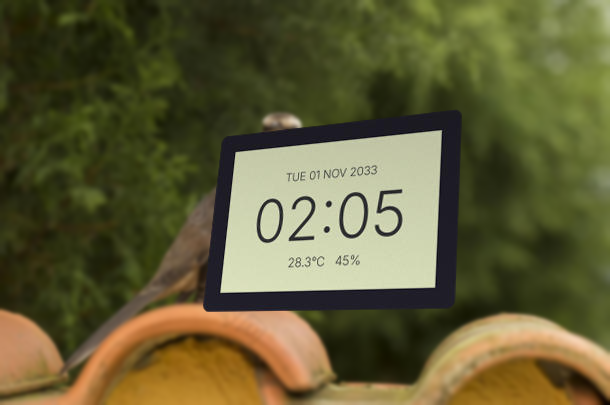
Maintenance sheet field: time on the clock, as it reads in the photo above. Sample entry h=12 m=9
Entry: h=2 m=5
